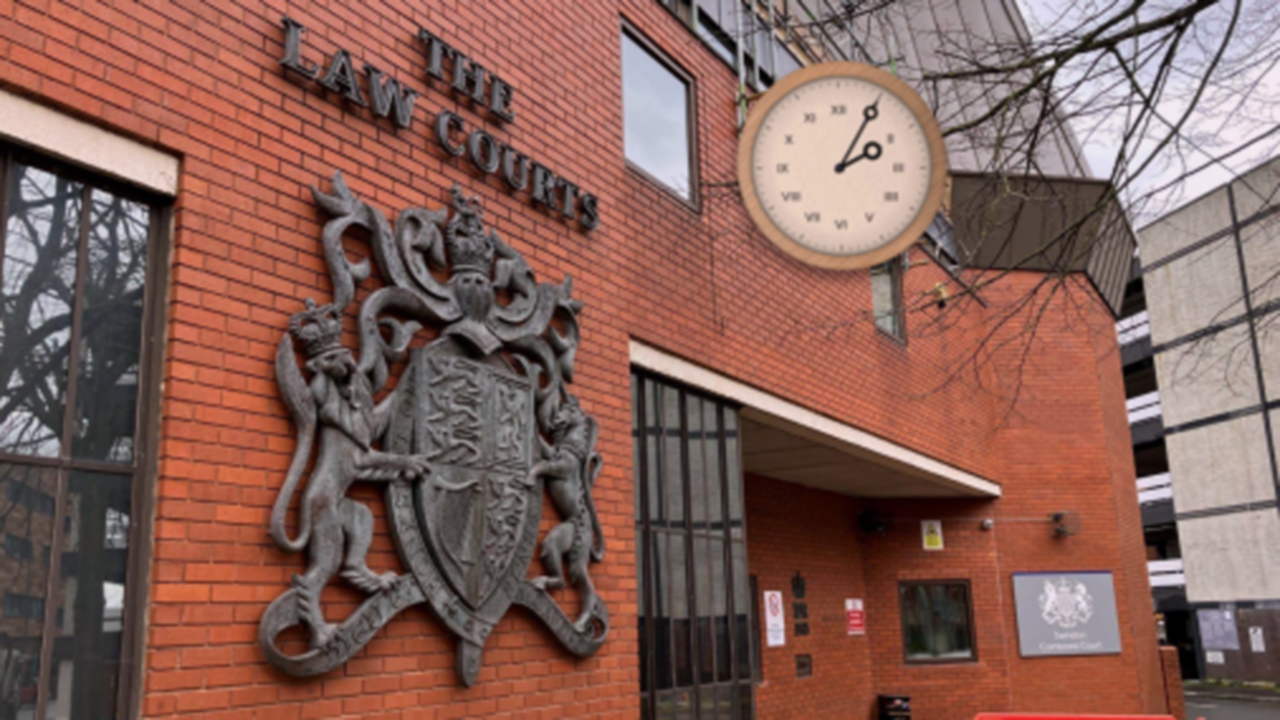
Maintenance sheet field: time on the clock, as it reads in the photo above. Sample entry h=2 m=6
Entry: h=2 m=5
